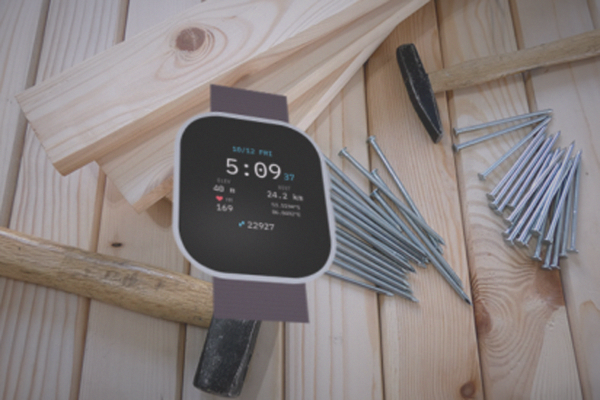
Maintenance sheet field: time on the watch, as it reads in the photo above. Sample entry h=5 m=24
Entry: h=5 m=9
